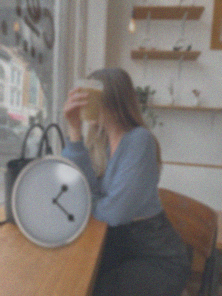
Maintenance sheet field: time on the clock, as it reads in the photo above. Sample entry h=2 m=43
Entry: h=1 m=22
